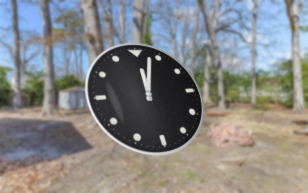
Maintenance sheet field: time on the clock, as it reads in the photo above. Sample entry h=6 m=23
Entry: h=12 m=3
